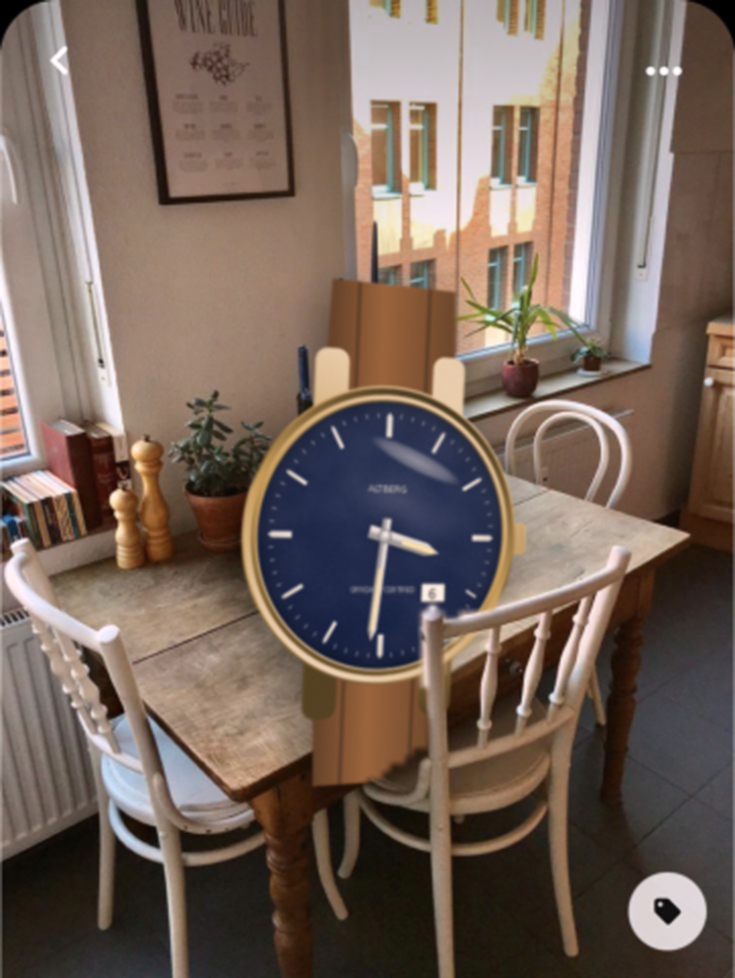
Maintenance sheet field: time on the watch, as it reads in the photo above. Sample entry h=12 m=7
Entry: h=3 m=31
